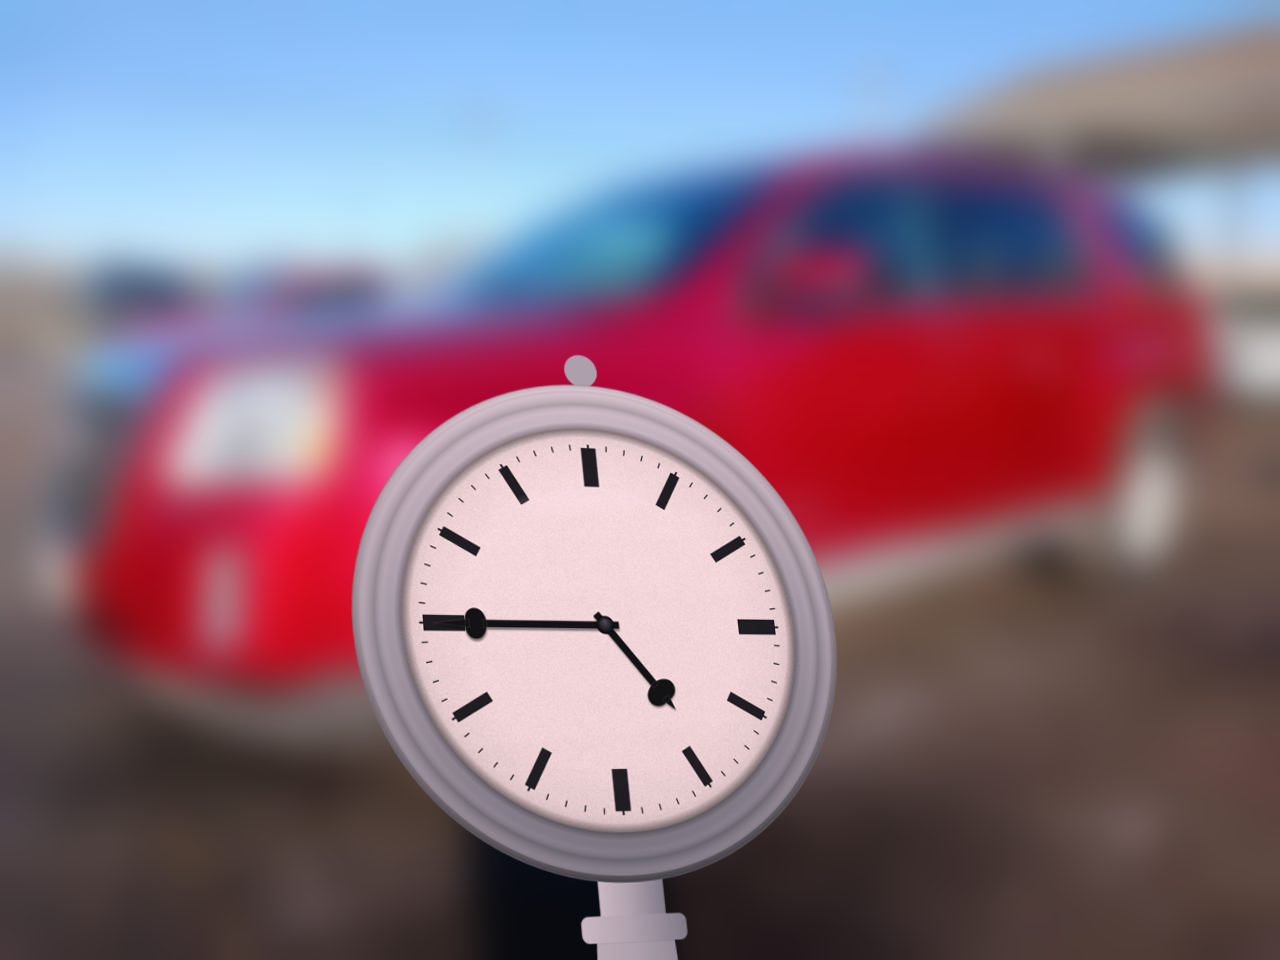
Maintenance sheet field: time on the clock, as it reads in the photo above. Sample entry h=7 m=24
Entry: h=4 m=45
